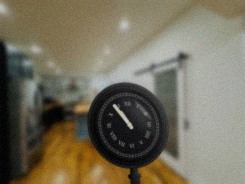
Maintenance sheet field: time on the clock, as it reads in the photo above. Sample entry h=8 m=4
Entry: h=10 m=54
